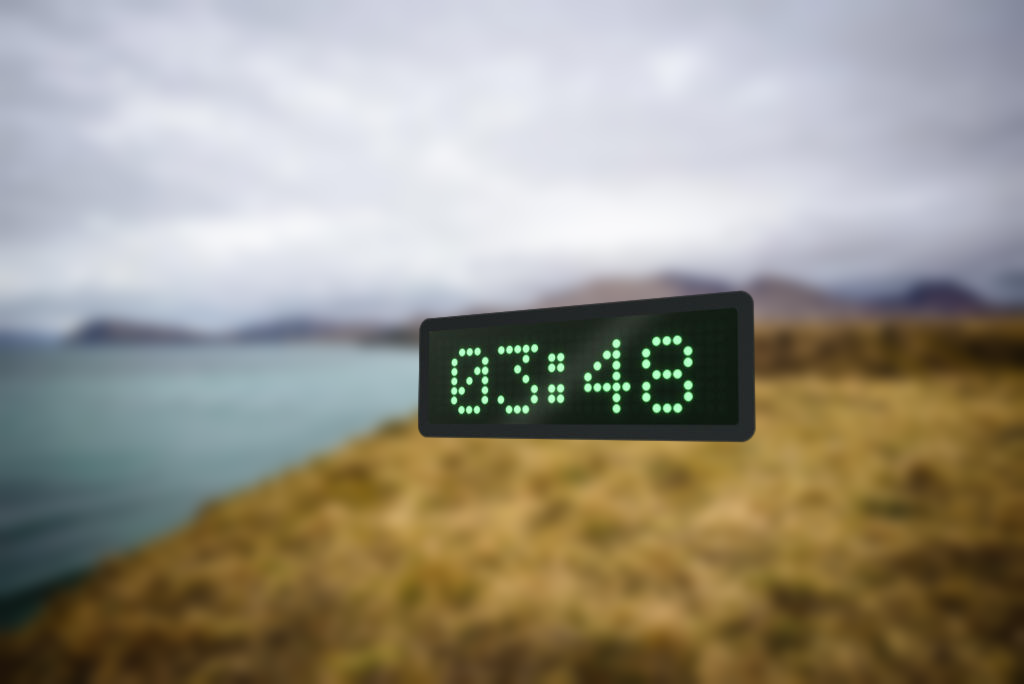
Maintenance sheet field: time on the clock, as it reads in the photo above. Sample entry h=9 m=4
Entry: h=3 m=48
